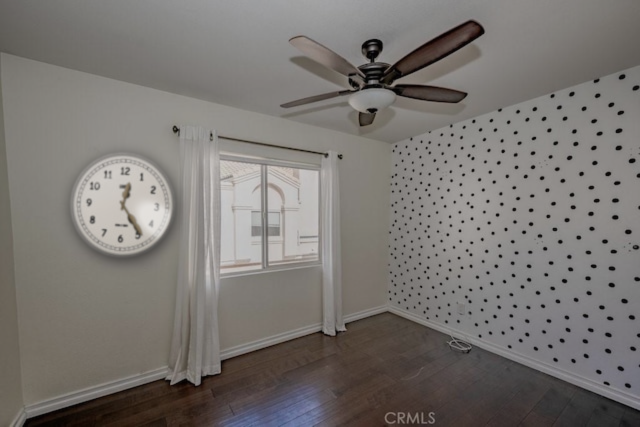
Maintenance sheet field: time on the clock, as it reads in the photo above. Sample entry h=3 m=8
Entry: h=12 m=24
